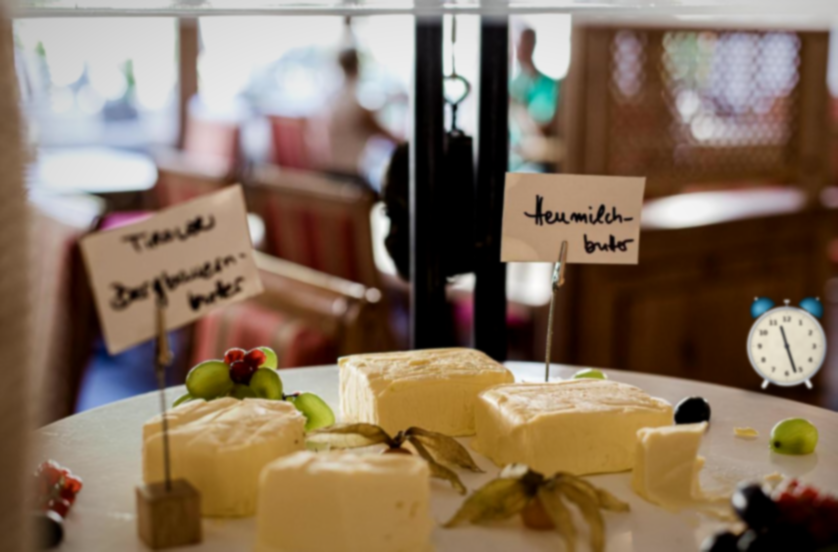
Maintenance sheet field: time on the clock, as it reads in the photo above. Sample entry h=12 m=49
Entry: h=11 m=27
